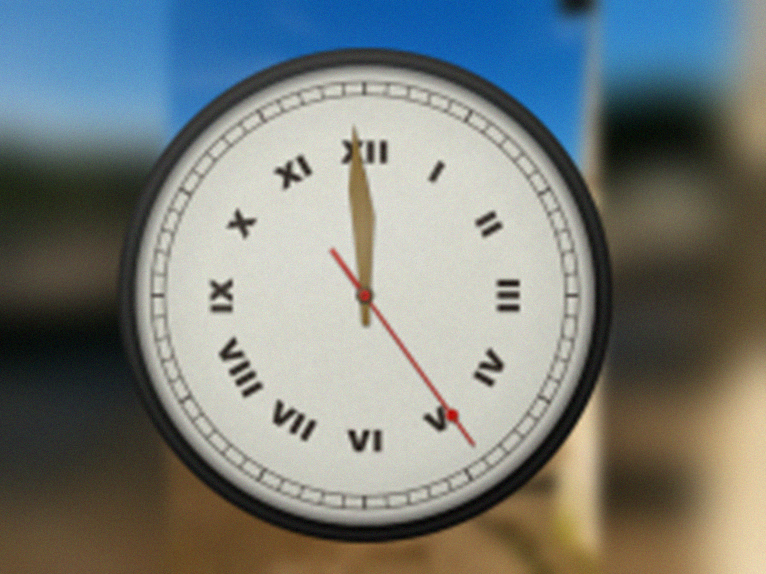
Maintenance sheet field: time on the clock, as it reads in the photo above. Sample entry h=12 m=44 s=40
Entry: h=11 m=59 s=24
